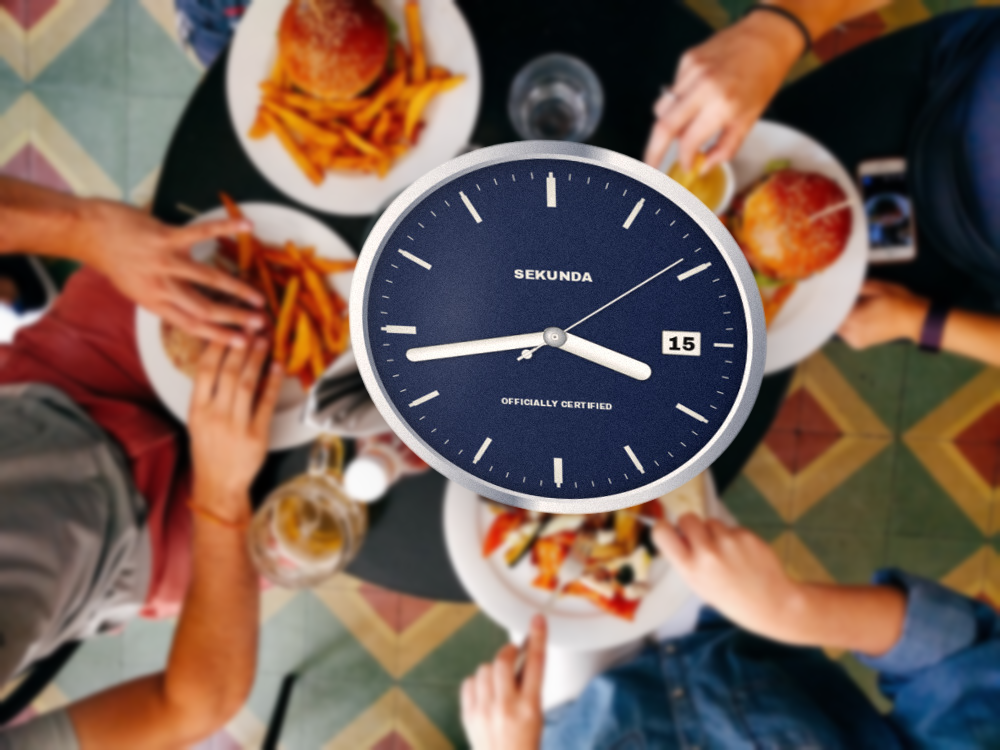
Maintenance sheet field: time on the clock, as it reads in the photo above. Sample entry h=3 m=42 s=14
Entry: h=3 m=43 s=9
